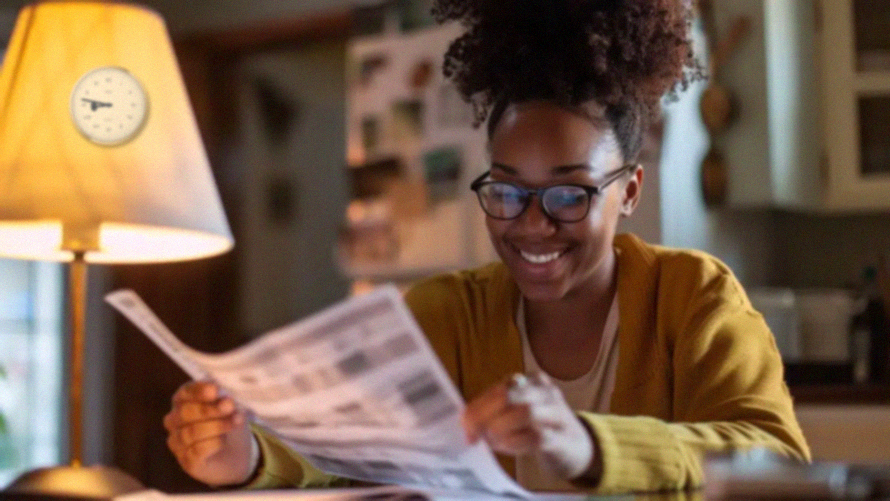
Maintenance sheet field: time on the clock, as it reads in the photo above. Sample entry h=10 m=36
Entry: h=8 m=47
